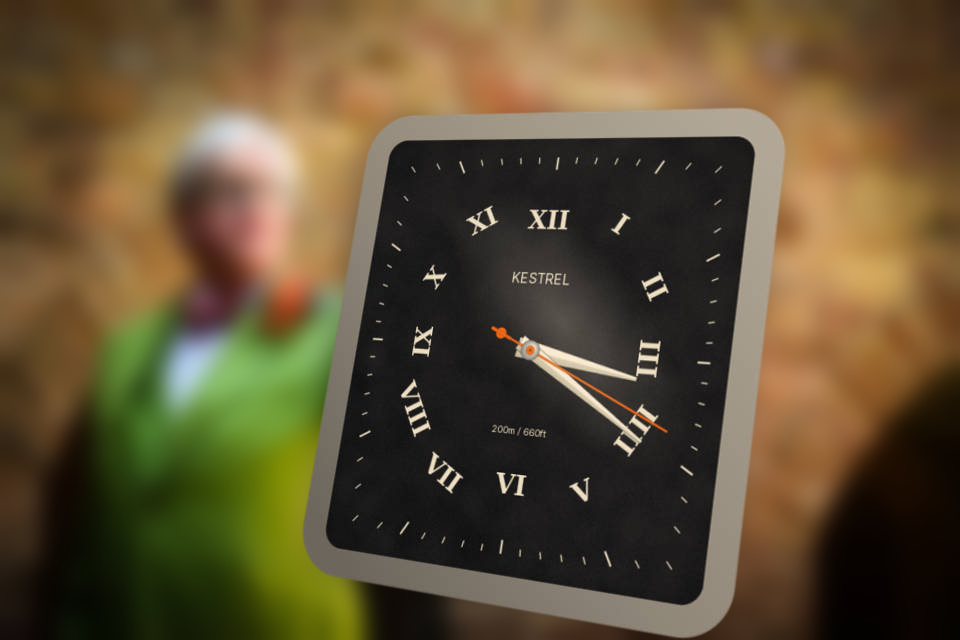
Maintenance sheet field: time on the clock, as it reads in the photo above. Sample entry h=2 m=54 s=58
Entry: h=3 m=20 s=19
